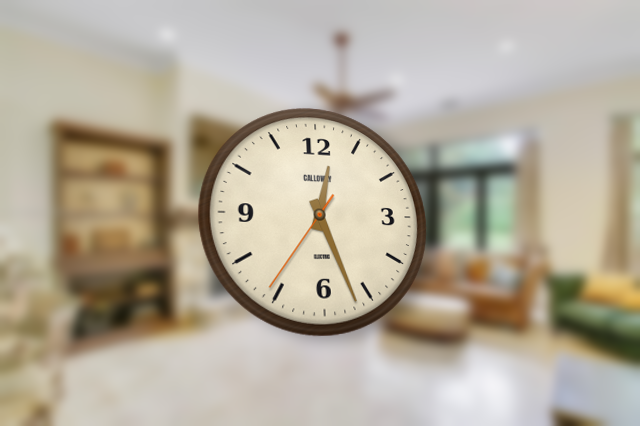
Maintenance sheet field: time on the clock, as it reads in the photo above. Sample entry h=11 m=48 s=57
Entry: h=12 m=26 s=36
